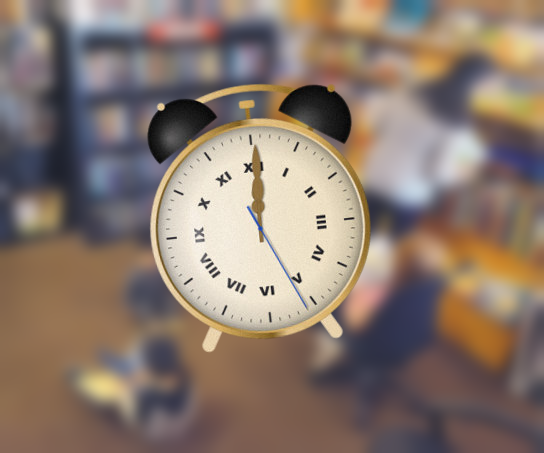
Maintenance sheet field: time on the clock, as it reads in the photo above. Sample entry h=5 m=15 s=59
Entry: h=12 m=0 s=26
